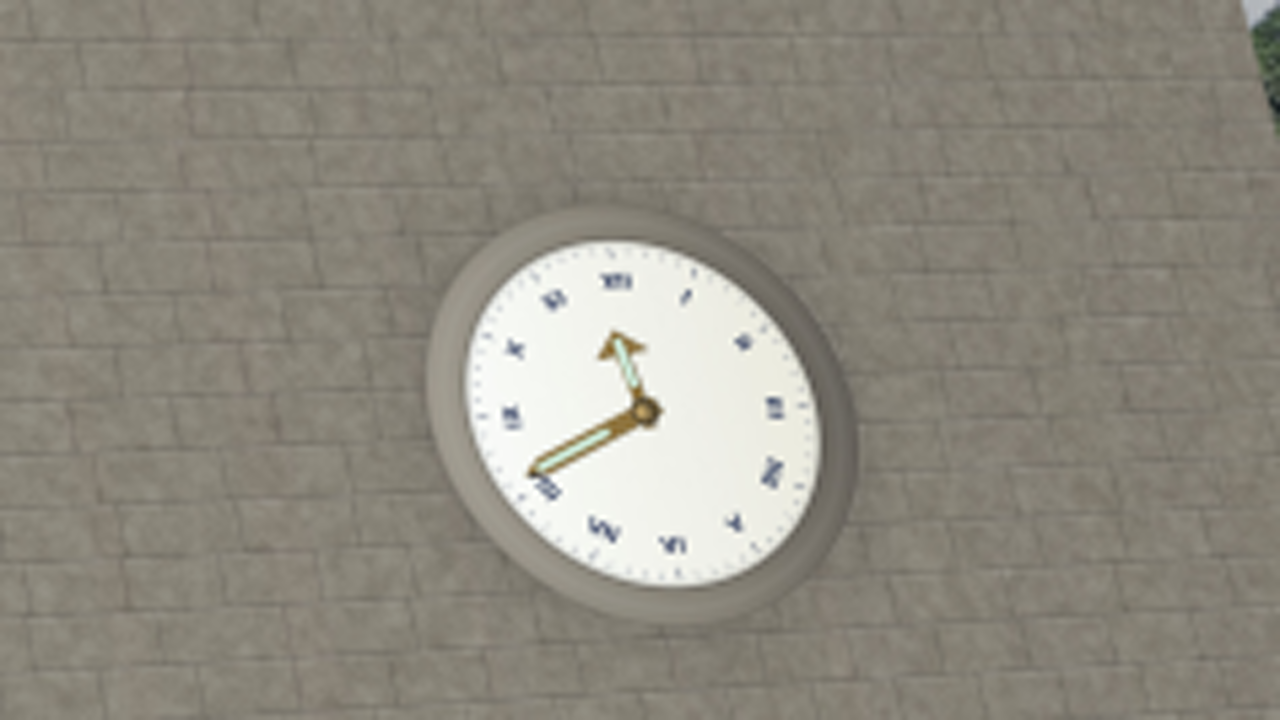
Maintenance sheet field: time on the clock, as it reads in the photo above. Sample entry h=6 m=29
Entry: h=11 m=41
